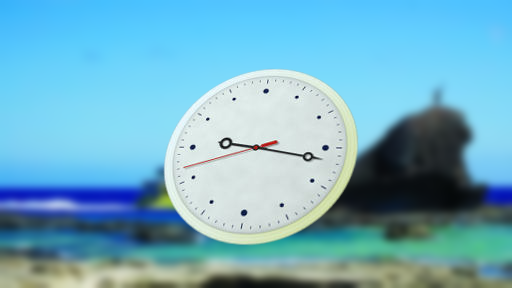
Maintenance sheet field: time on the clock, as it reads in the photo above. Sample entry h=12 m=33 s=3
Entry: h=9 m=16 s=42
